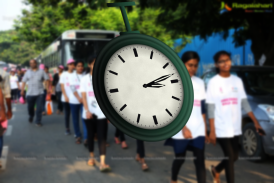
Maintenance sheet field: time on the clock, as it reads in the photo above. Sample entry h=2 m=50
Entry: h=3 m=13
